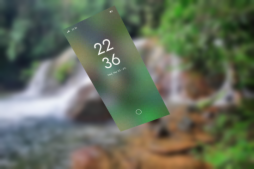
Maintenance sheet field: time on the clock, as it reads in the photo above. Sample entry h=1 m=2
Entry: h=22 m=36
